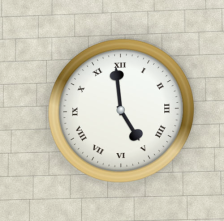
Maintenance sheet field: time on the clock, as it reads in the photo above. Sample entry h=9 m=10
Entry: h=4 m=59
